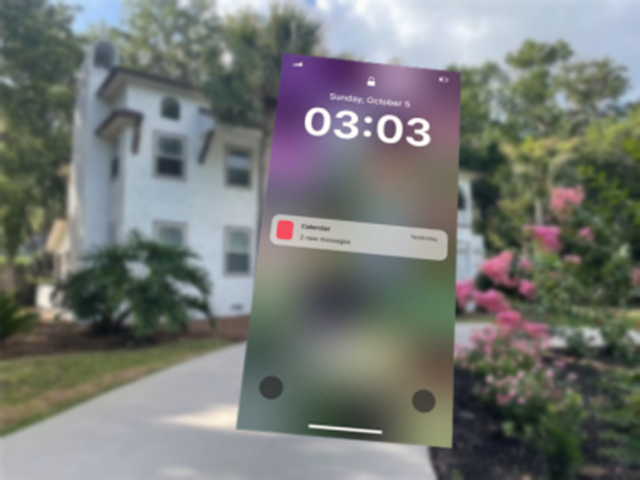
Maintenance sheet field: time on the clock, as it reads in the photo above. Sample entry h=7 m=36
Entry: h=3 m=3
